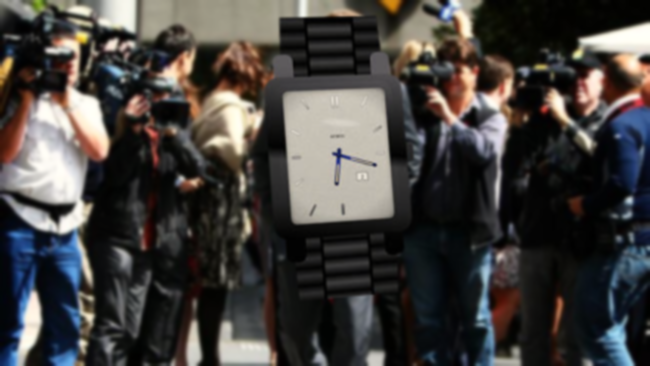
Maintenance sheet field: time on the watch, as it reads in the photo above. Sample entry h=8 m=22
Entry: h=6 m=18
